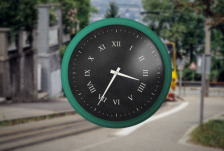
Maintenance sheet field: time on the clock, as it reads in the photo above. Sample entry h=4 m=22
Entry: h=3 m=35
